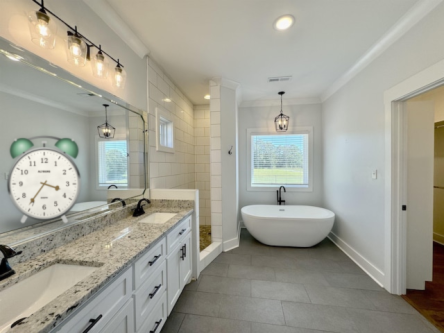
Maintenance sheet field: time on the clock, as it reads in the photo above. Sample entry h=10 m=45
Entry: h=3 m=36
